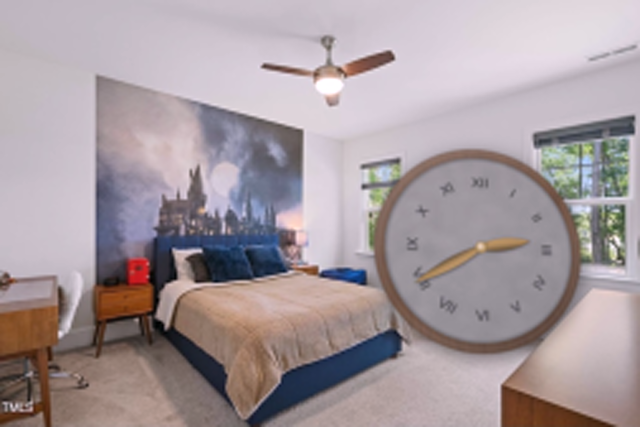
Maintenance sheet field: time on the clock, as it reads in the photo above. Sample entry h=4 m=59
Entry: h=2 m=40
